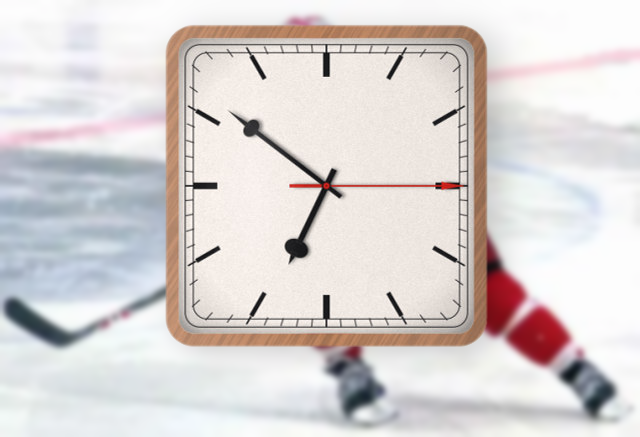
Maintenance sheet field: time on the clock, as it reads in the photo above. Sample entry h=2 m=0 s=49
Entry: h=6 m=51 s=15
